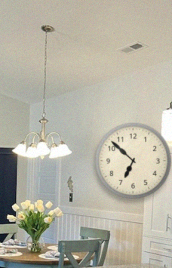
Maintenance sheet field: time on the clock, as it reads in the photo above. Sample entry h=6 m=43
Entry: h=6 m=52
